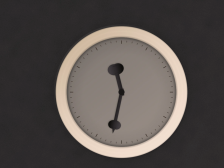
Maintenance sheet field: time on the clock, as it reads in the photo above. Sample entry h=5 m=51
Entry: h=11 m=32
